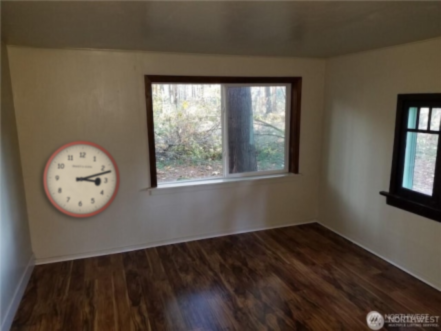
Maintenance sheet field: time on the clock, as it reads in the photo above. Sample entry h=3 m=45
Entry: h=3 m=12
